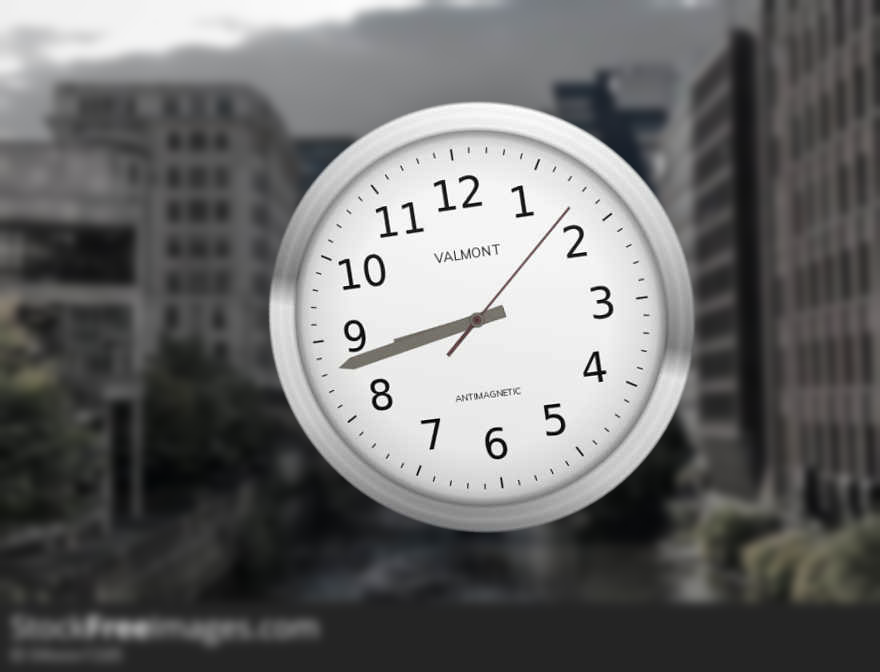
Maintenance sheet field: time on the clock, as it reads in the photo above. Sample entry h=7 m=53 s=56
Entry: h=8 m=43 s=8
